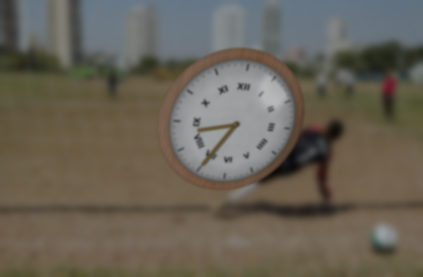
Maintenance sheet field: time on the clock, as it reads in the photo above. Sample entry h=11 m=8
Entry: h=8 m=35
